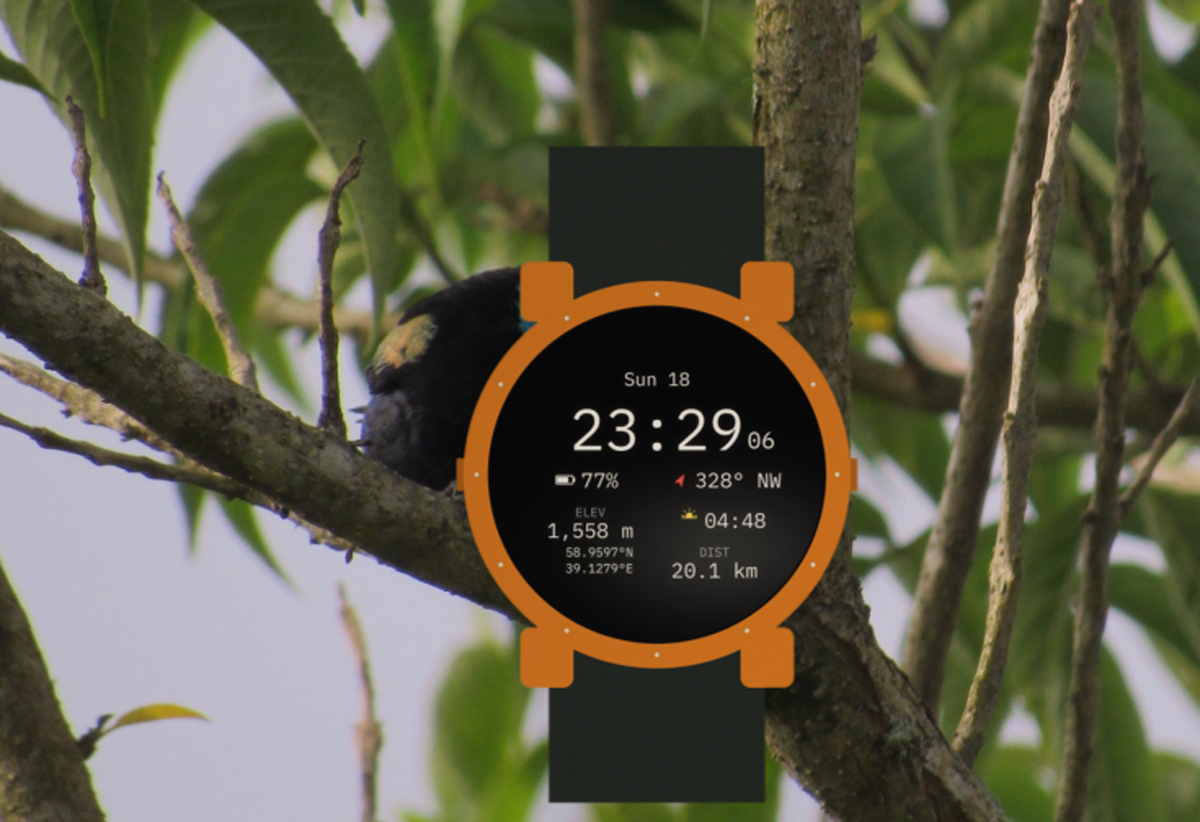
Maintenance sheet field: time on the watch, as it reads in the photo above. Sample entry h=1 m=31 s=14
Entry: h=23 m=29 s=6
